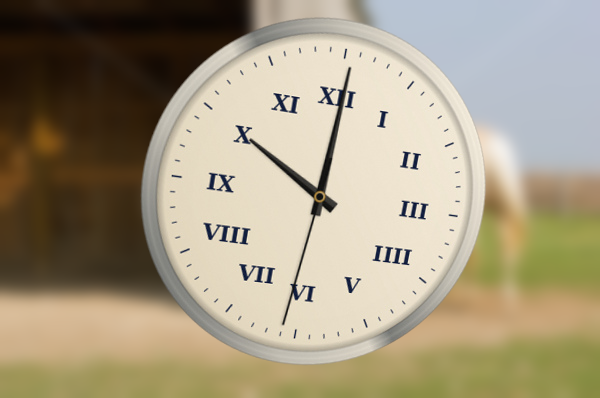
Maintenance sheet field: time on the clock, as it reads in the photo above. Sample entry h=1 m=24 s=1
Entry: h=10 m=0 s=31
